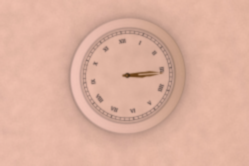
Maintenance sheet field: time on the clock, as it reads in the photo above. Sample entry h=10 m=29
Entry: h=3 m=16
